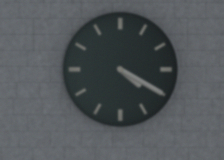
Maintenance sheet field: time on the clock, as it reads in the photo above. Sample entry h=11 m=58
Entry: h=4 m=20
